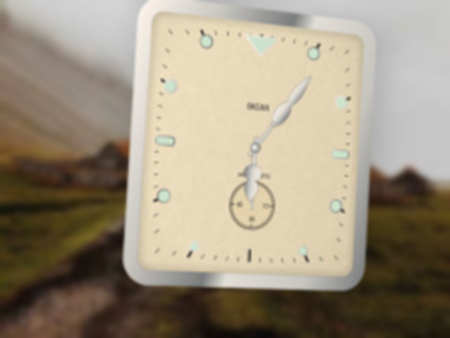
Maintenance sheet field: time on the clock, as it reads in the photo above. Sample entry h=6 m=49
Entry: h=6 m=6
